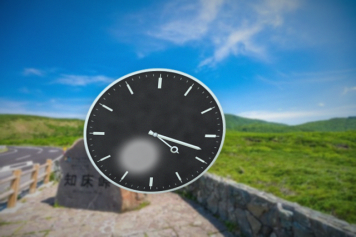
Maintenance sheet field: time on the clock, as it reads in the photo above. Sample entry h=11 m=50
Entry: h=4 m=18
